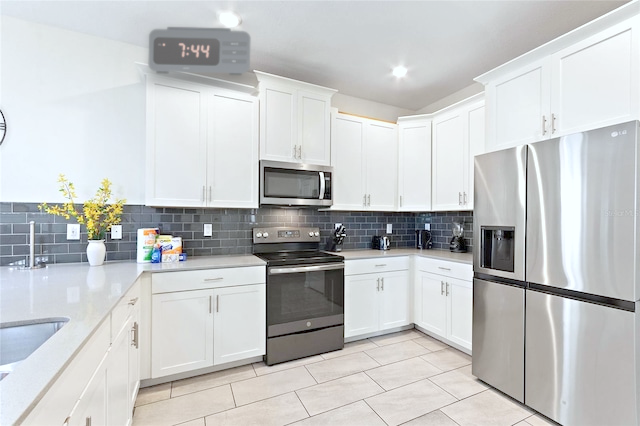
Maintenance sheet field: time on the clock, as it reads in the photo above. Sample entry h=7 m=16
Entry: h=7 m=44
